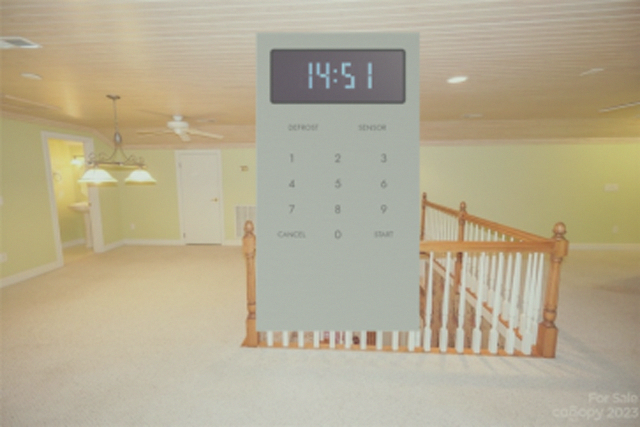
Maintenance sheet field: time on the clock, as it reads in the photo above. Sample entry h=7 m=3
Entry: h=14 m=51
